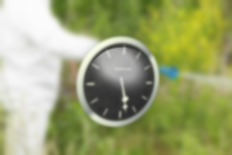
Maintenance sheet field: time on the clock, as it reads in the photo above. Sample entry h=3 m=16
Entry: h=5 m=28
